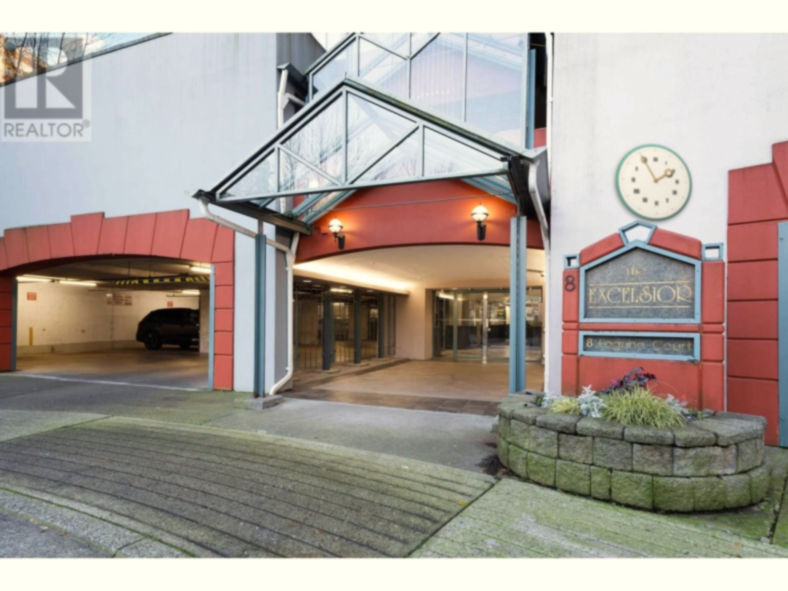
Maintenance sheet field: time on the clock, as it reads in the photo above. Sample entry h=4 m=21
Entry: h=1 m=55
